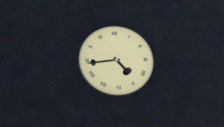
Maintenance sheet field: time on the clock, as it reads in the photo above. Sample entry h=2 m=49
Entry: h=4 m=44
